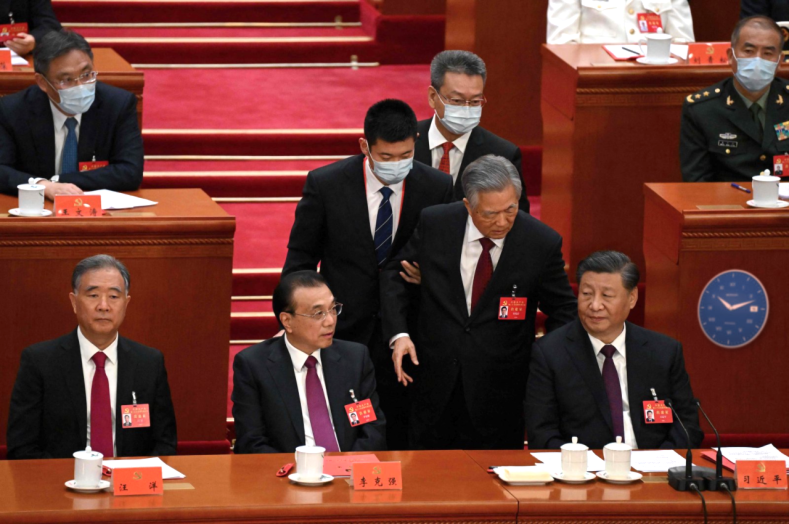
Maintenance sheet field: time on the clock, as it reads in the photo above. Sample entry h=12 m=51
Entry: h=10 m=12
